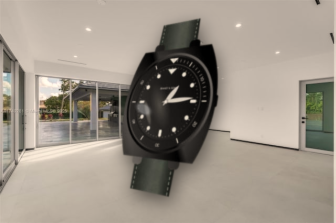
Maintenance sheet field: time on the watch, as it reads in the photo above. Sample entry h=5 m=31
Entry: h=1 m=14
